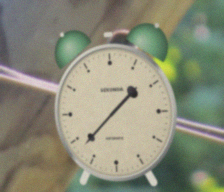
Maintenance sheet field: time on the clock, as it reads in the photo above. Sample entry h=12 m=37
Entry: h=1 m=38
